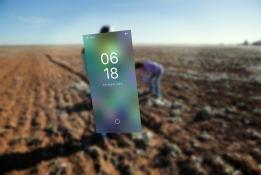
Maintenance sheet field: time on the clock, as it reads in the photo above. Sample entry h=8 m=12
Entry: h=6 m=18
